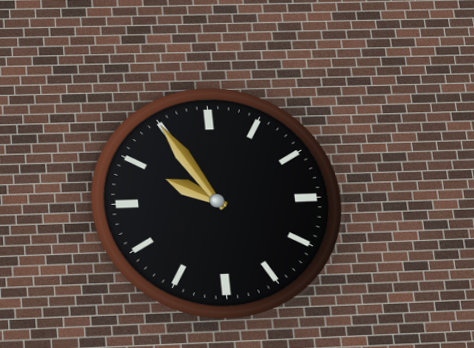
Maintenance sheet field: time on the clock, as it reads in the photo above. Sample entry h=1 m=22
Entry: h=9 m=55
